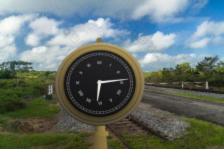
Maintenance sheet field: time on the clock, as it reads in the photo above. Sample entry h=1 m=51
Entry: h=6 m=14
